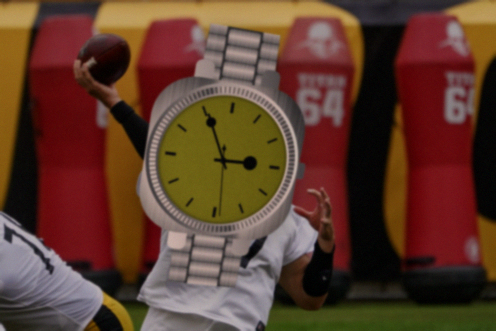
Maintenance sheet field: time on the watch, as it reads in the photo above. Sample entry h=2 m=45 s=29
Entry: h=2 m=55 s=29
